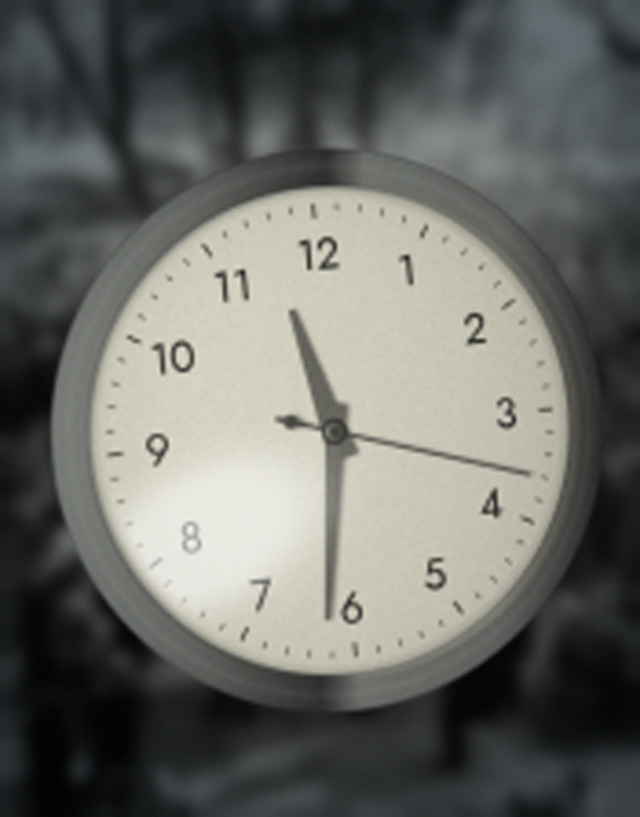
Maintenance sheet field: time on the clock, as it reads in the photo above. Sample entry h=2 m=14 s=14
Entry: h=11 m=31 s=18
